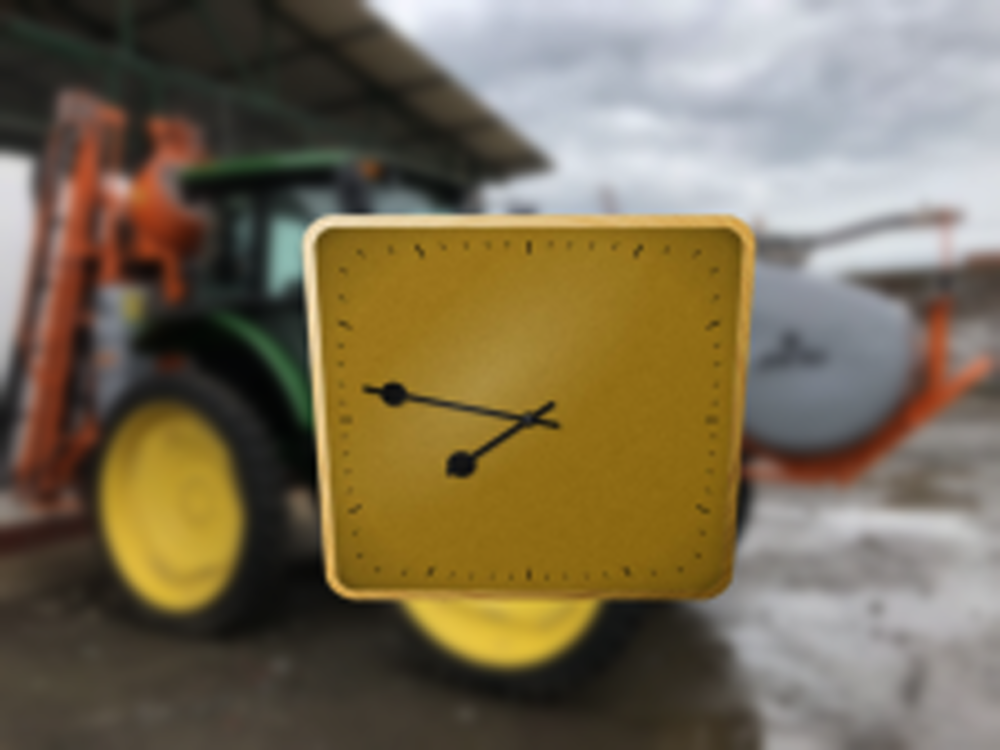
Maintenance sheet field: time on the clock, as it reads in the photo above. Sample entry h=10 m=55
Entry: h=7 m=47
